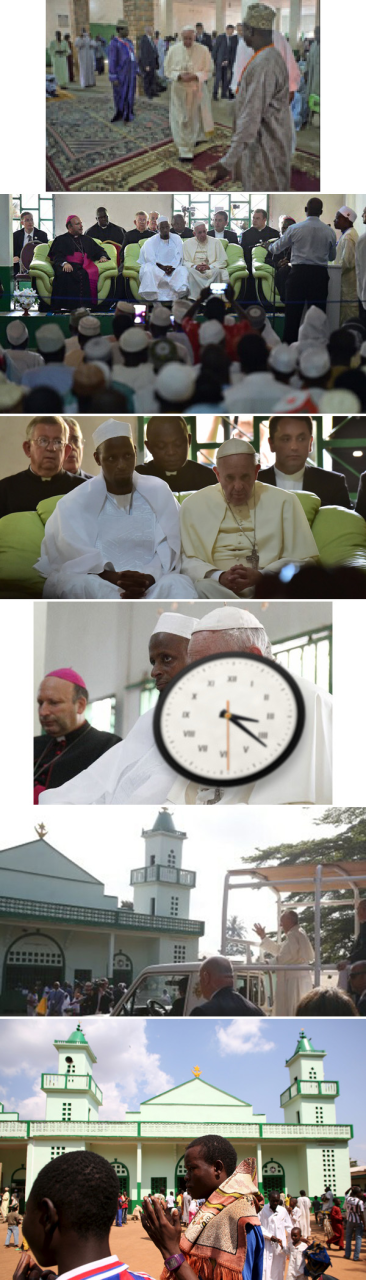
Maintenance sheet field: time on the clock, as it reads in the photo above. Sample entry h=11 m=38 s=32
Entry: h=3 m=21 s=29
